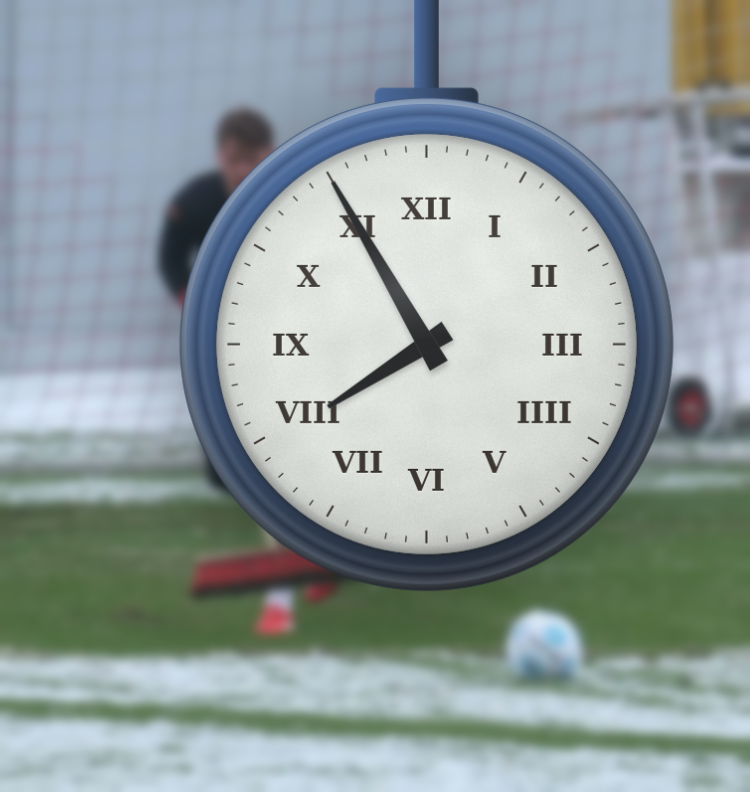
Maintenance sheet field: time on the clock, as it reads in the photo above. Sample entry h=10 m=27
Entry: h=7 m=55
